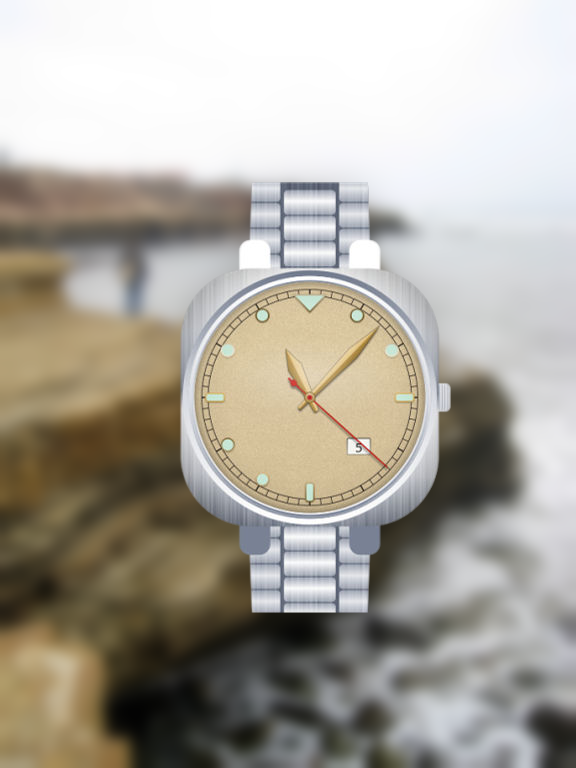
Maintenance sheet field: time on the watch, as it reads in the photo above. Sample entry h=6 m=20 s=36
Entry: h=11 m=7 s=22
